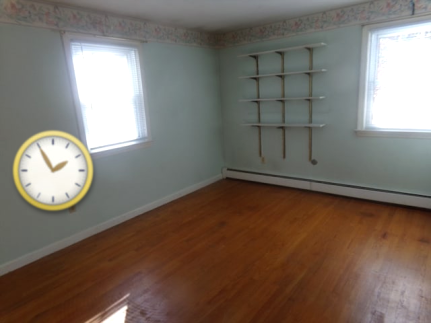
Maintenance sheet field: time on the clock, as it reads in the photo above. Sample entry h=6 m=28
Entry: h=1 m=55
